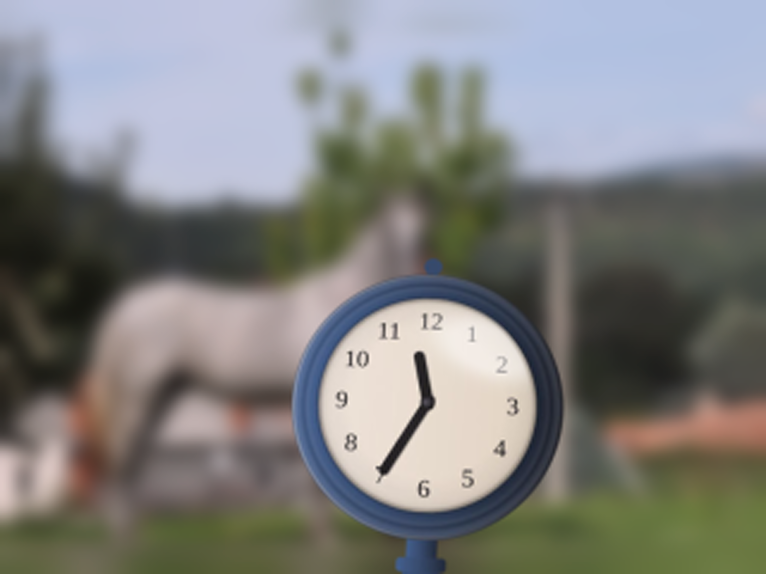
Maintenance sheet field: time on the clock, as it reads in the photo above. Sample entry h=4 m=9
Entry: h=11 m=35
